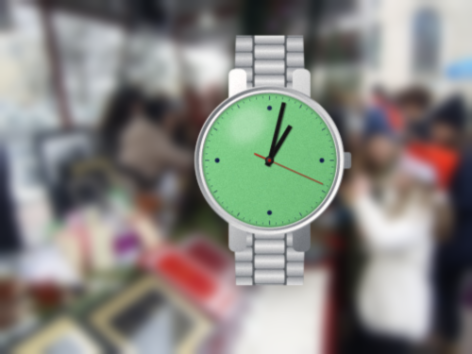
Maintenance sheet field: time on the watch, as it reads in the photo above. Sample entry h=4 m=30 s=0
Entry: h=1 m=2 s=19
